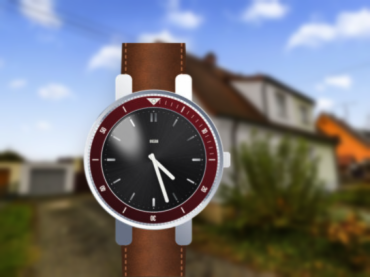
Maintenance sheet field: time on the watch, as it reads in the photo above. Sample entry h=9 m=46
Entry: h=4 m=27
